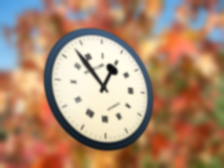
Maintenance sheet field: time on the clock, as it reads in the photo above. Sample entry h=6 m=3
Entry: h=1 m=58
